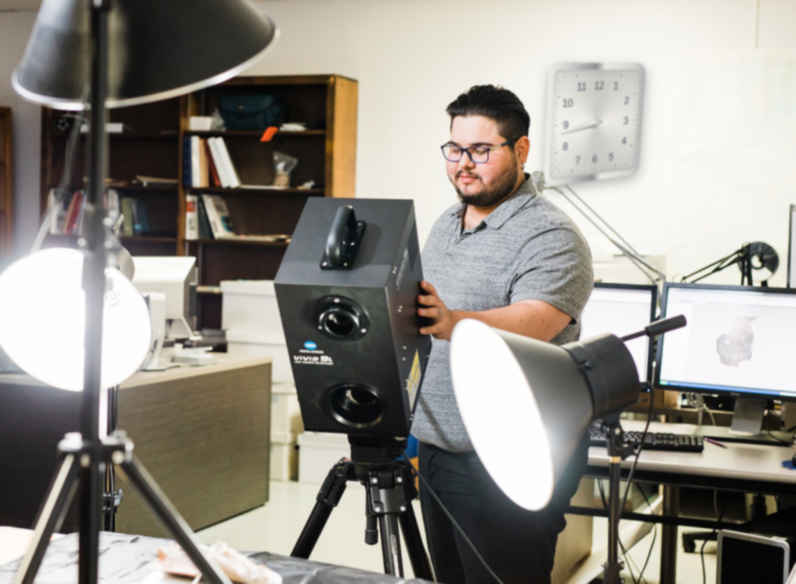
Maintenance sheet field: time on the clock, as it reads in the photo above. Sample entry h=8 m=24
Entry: h=8 m=43
